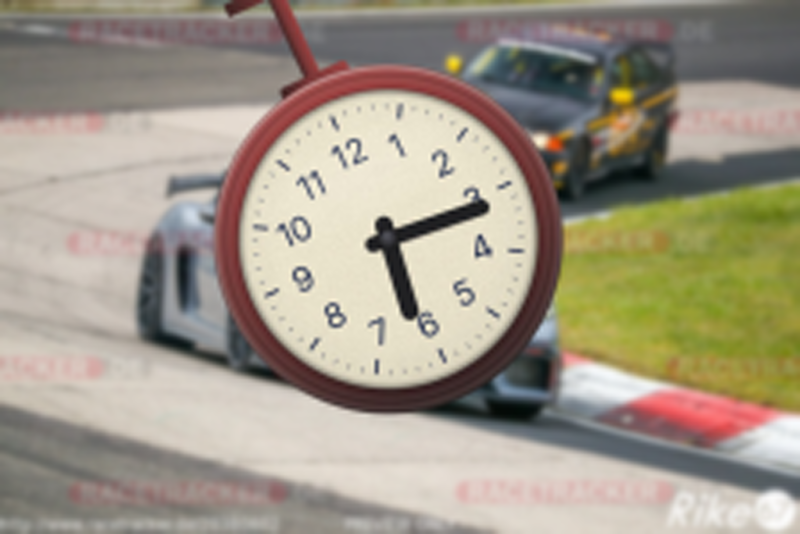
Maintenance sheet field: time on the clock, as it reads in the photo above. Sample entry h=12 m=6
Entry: h=6 m=16
